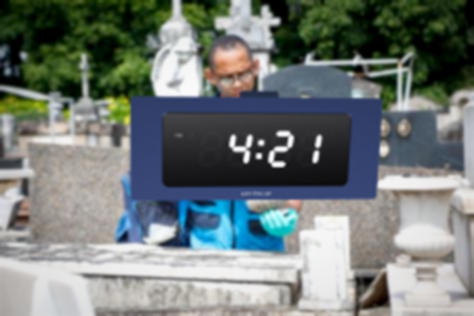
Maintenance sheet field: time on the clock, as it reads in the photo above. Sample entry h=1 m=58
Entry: h=4 m=21
